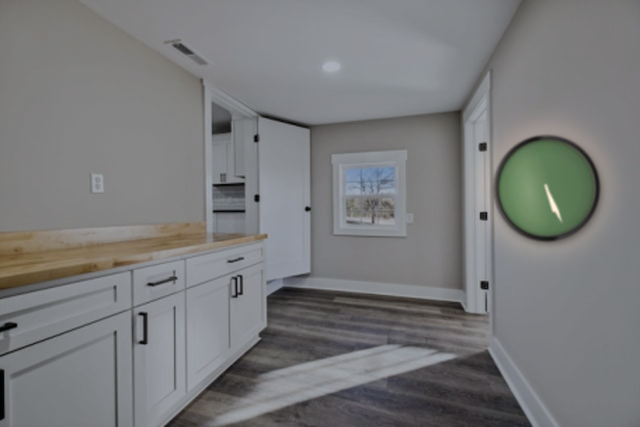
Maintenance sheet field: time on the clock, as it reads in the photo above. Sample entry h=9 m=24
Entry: h=5 m=26
